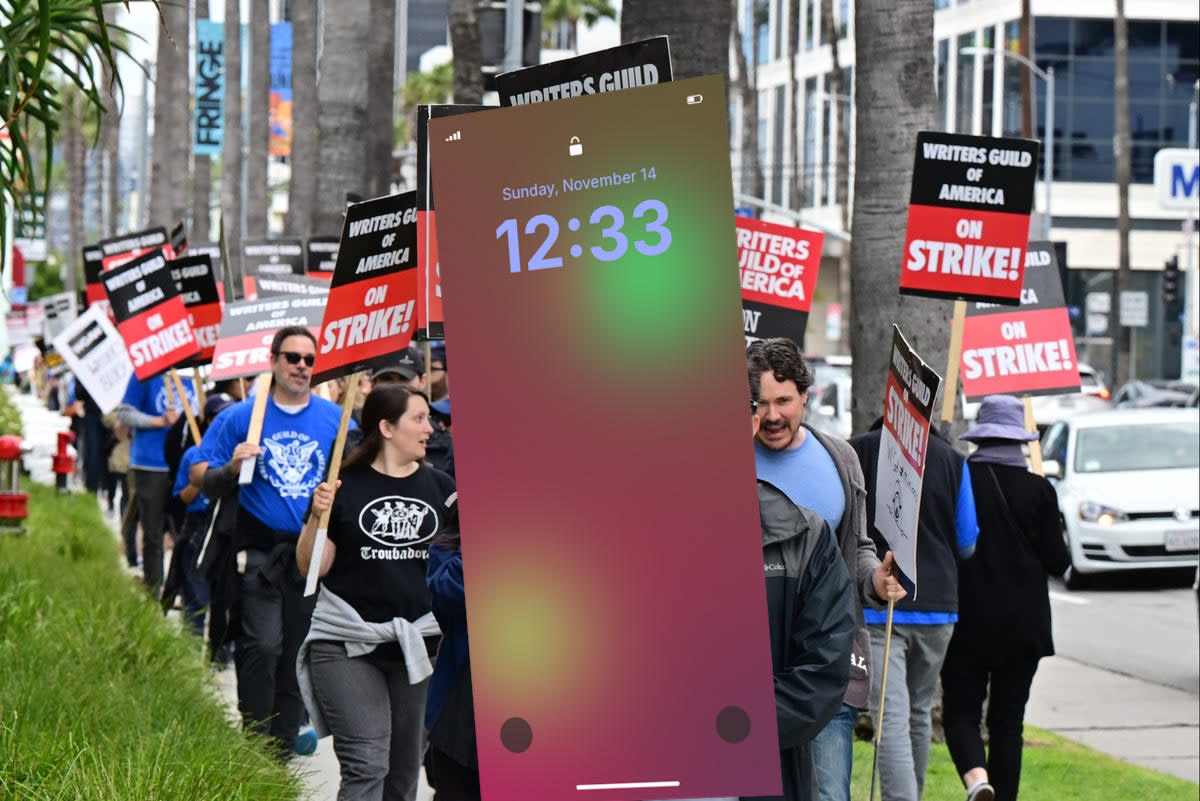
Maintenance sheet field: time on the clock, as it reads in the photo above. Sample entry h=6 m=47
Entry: h=12 m=33
